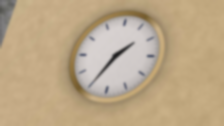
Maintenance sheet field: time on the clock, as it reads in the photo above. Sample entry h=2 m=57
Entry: h=1 m=35
